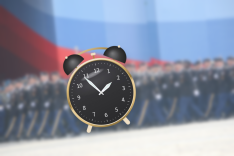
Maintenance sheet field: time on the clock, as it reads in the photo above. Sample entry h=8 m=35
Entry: h=1 m=54
